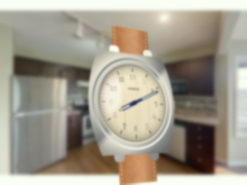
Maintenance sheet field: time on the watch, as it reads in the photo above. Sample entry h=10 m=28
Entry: h=8 m=11
